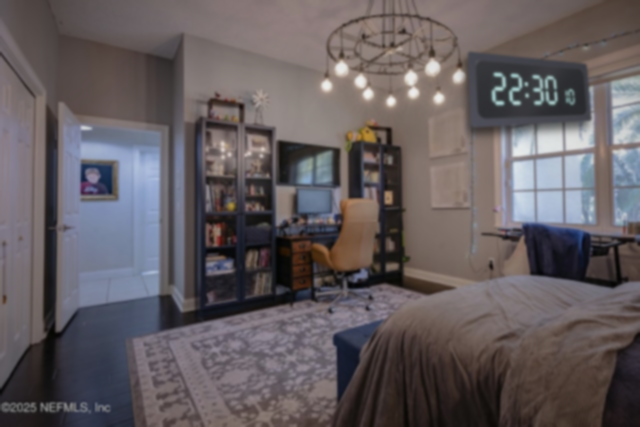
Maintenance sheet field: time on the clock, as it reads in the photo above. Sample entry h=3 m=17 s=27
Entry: h=22 m=30 s=10
